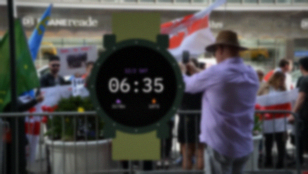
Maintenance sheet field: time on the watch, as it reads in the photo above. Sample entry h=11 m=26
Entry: h=6 m=35
